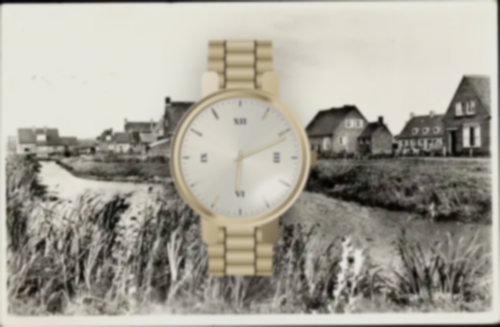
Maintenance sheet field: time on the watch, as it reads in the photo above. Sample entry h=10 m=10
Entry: h=6 m=11
